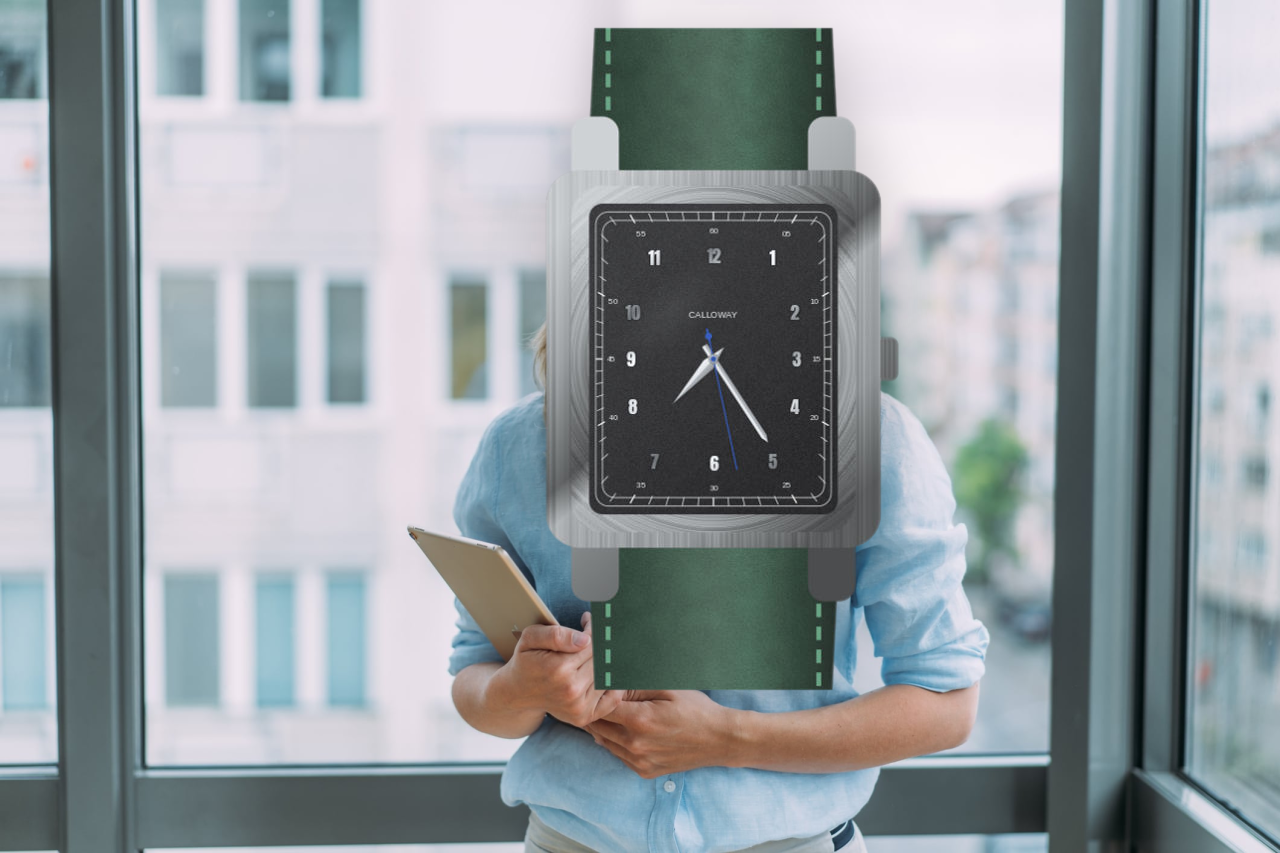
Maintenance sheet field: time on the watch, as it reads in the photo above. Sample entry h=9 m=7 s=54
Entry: h=7 m=24 s=28
